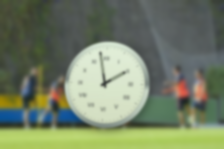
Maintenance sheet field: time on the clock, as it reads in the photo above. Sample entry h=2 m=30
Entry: h=1 m=58
